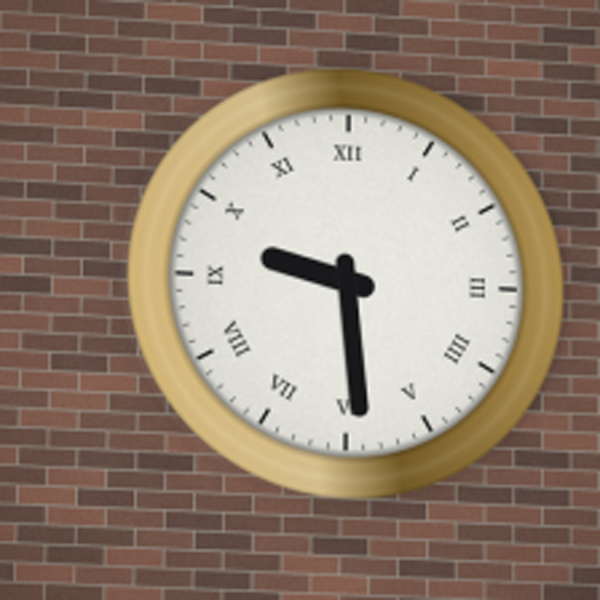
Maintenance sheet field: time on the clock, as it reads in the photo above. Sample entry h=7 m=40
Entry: h=9 m=29
